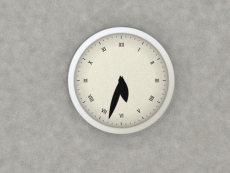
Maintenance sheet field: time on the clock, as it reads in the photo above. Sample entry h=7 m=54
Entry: h=5 m=33
